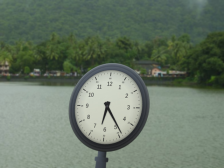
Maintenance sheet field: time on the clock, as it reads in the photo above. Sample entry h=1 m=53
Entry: h=6 m=24
